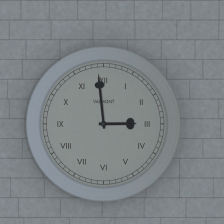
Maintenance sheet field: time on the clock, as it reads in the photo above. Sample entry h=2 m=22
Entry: h=2 m=59
